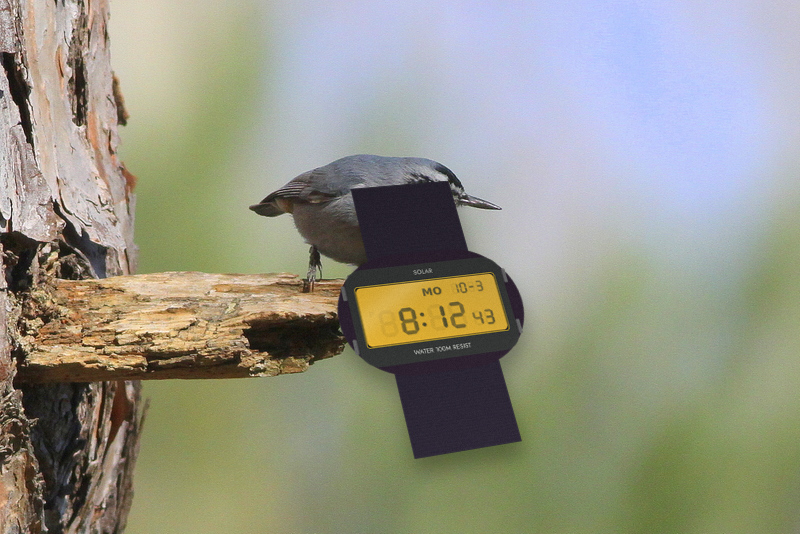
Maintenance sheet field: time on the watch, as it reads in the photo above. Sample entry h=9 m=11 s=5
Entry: h=8 m=12 s=43
